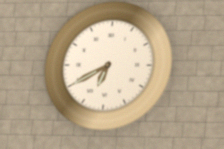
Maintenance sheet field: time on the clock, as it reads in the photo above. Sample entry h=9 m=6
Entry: h=6 m=40
